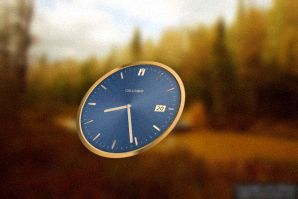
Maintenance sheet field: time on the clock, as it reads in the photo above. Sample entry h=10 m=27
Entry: h=8 m=26
